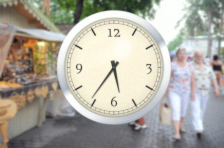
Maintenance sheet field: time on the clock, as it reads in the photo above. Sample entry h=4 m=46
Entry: h=5 m=36
